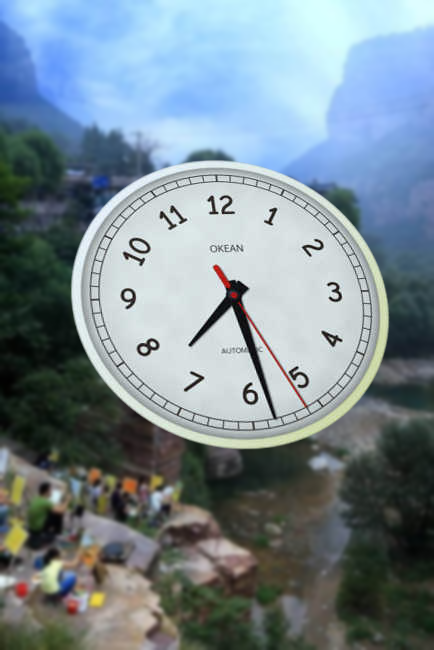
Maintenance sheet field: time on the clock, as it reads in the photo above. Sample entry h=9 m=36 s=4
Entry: h=7 m=28 s=26
